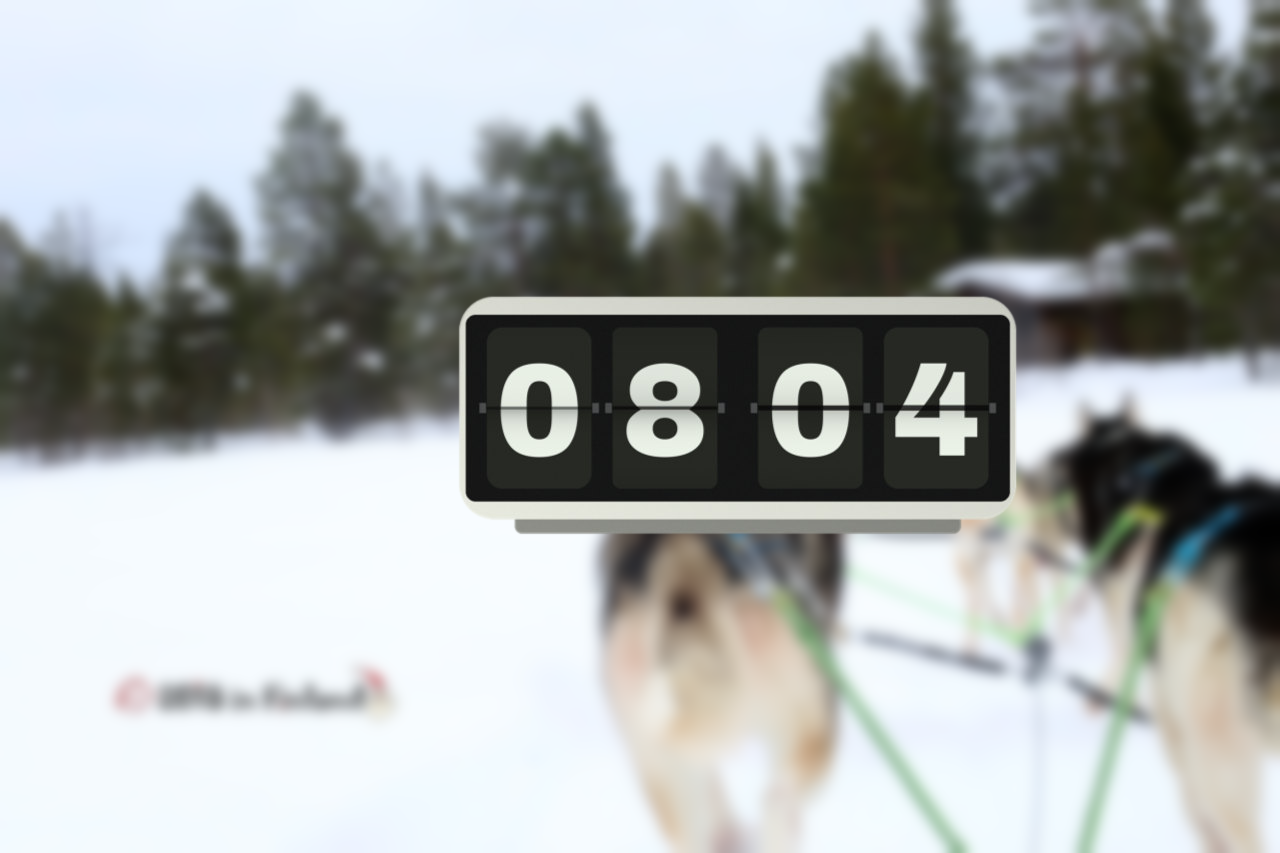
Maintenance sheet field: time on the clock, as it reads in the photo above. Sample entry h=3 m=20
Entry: h=8 m=4
